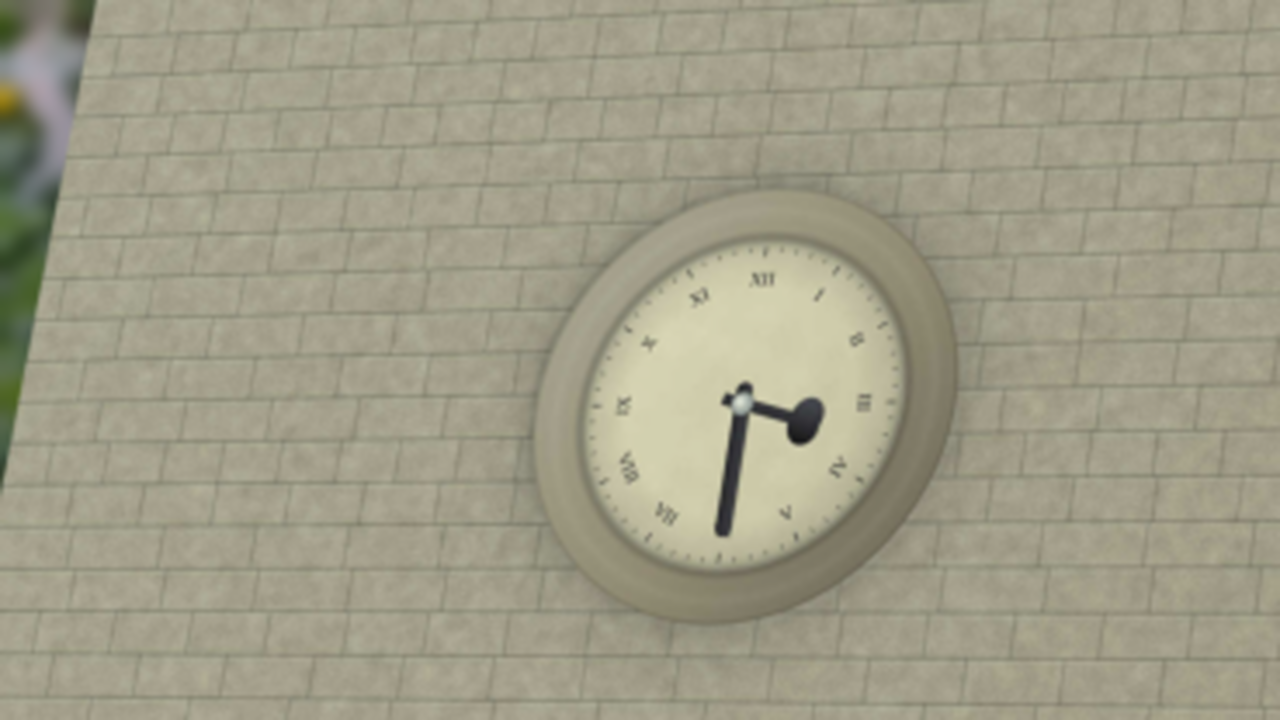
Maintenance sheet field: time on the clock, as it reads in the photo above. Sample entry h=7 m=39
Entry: h=3 m=30
